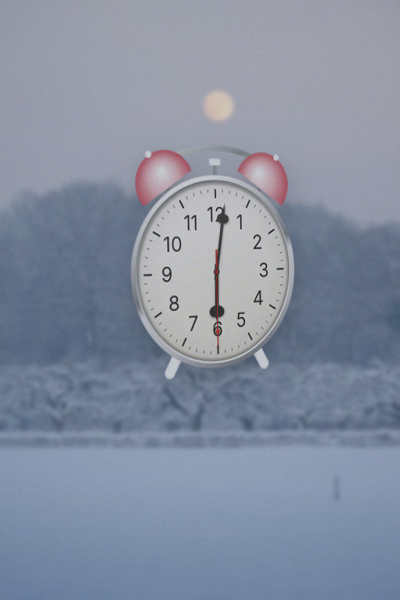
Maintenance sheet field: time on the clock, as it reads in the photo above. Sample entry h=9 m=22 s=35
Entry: h=6 m=1 s=30
